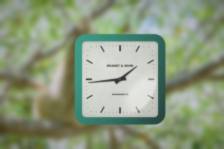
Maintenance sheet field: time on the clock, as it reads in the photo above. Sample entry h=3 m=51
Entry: h=1 m=44
